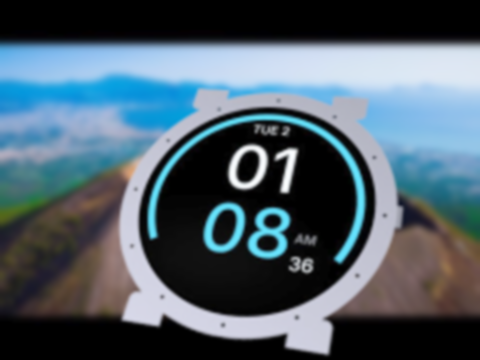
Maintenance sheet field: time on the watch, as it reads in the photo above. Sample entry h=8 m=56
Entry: h=1 m=8
